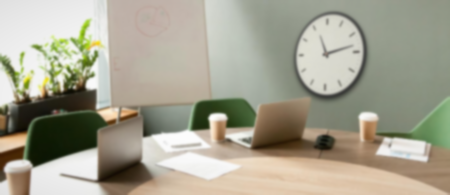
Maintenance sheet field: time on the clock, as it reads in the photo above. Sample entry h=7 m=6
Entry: h=11 m=13
